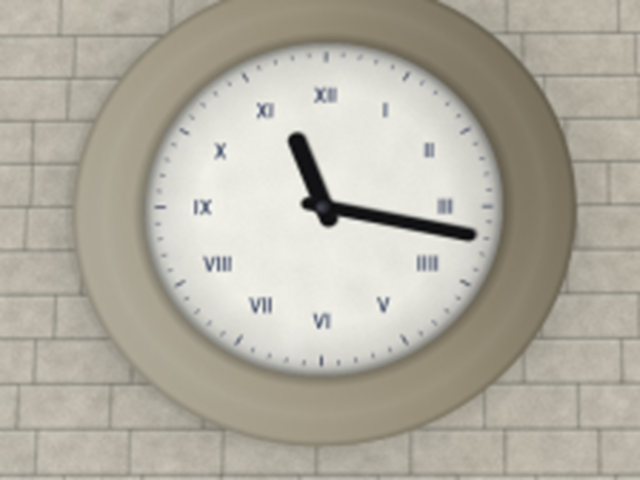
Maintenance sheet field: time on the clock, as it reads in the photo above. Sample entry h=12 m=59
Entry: h=11 m=17
